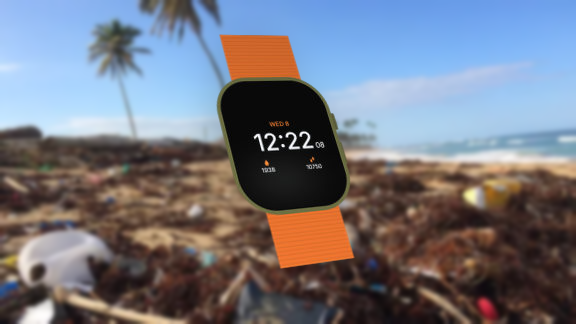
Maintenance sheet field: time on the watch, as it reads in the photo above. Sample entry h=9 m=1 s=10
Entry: h=12 m=22 s=8
